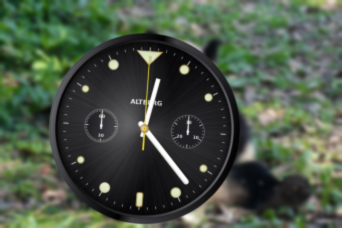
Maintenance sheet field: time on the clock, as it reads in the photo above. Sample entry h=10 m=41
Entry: h=12 m=23
